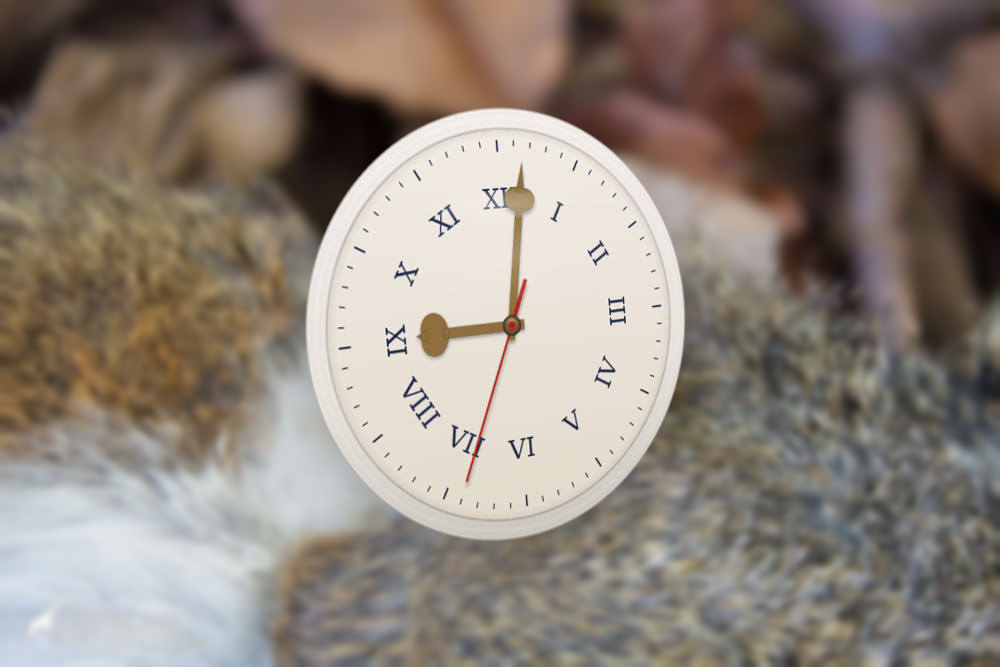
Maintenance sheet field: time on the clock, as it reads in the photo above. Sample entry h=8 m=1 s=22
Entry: h=9 m=1 s=34
